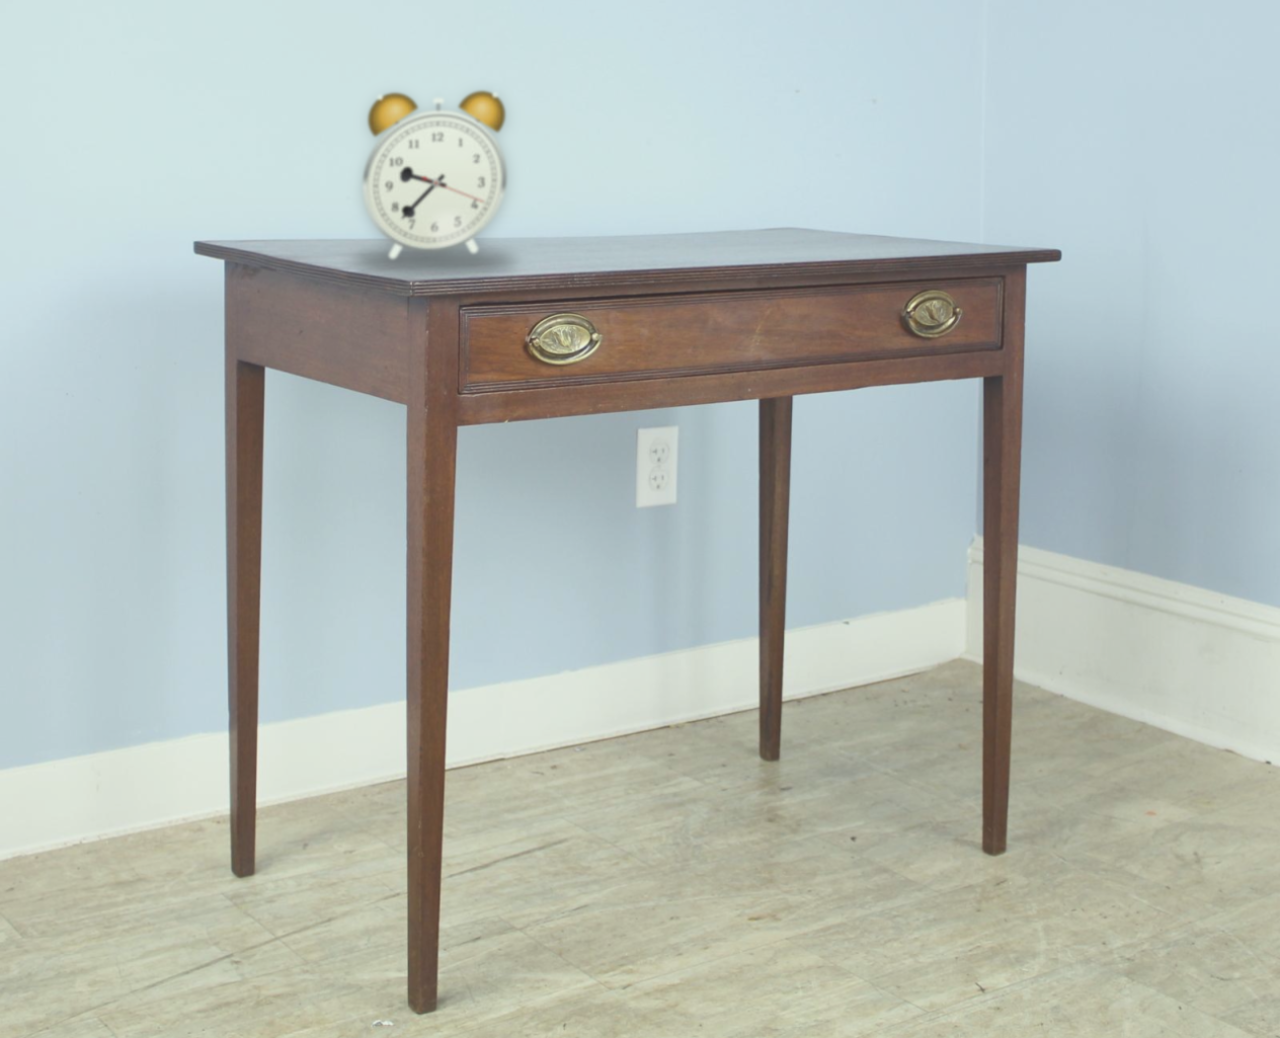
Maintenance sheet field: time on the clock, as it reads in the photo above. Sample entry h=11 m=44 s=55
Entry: h=9 m=37 s=19
